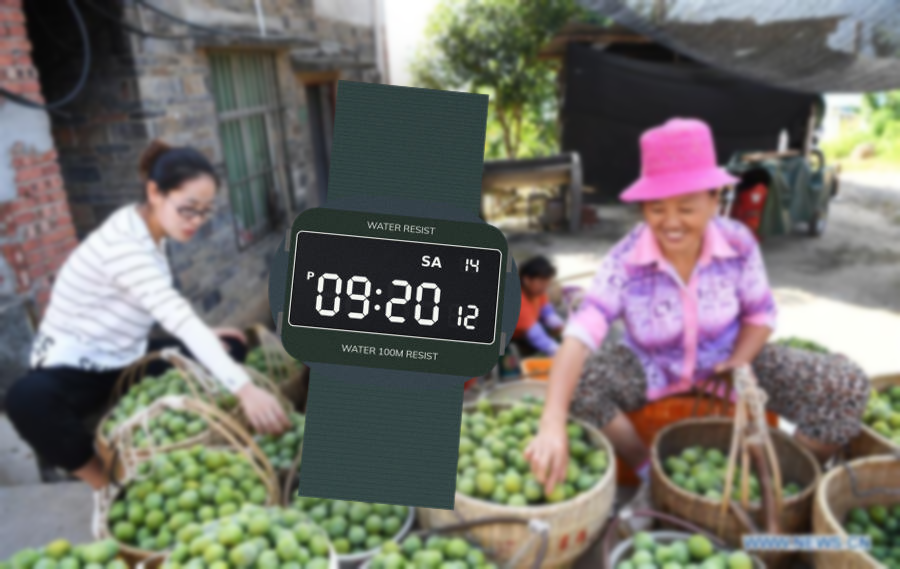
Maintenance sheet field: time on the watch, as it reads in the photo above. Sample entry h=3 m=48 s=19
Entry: h=9 m=20 s=12
